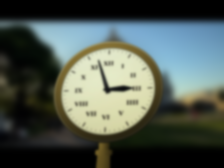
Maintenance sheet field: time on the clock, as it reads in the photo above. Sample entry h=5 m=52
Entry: h=2 m=57
